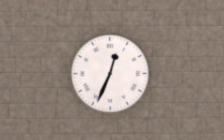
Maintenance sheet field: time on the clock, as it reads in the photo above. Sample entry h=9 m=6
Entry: h=12 m=34
